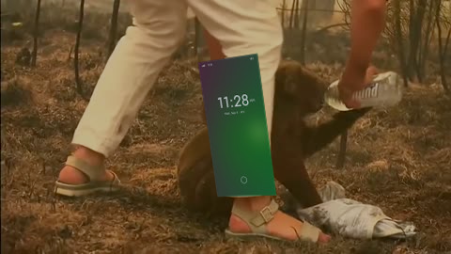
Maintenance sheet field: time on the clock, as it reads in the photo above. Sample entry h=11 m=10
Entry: h=11 m=28
